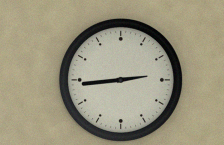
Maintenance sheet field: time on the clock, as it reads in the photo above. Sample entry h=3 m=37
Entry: h=2 m=44
